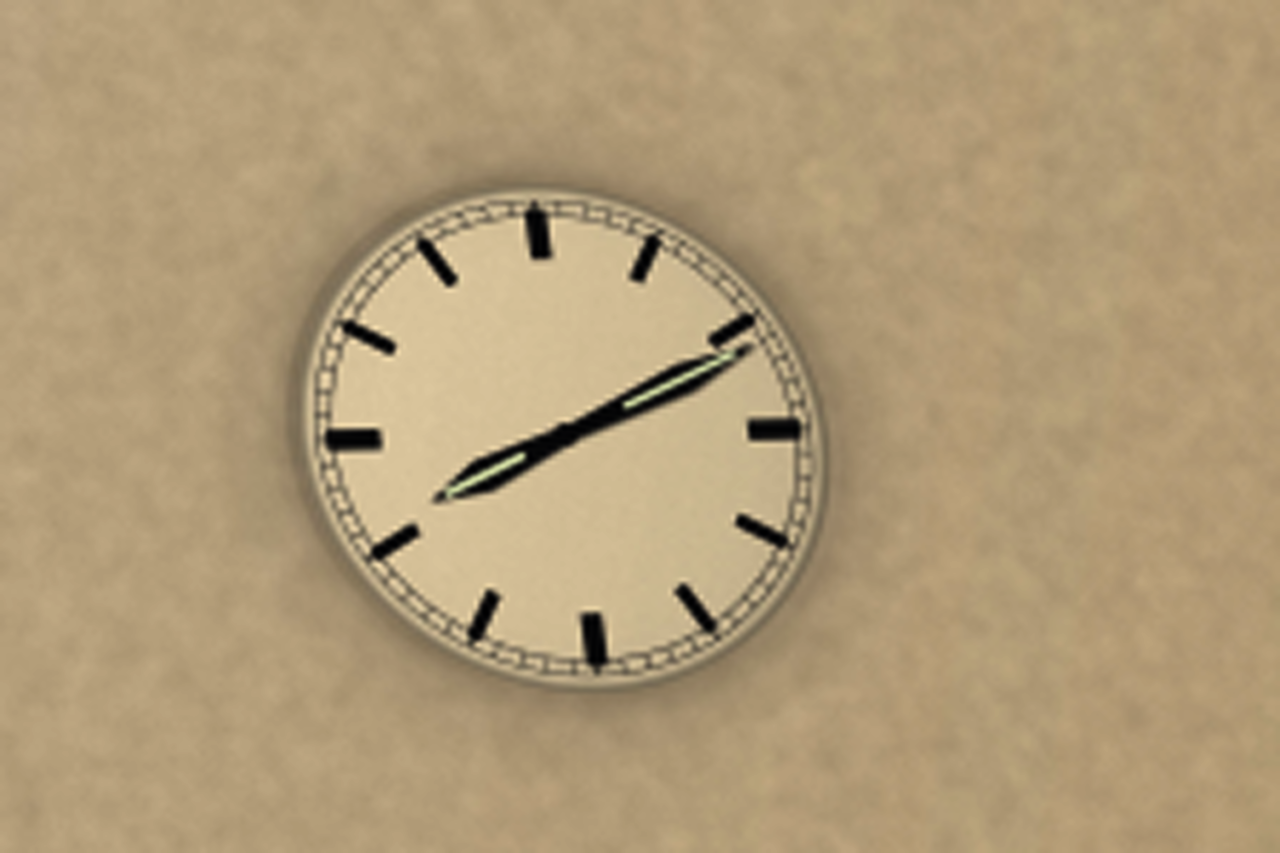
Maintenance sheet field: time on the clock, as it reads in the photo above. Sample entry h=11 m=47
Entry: h=8 m=11
